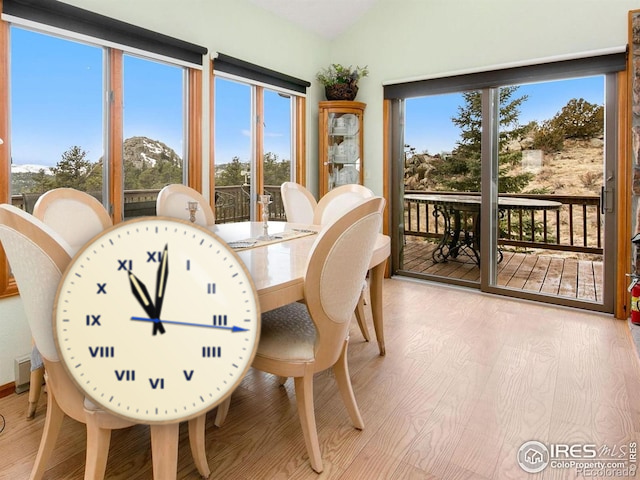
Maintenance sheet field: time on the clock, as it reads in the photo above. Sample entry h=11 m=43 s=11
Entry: h=11 m=1 s=16
